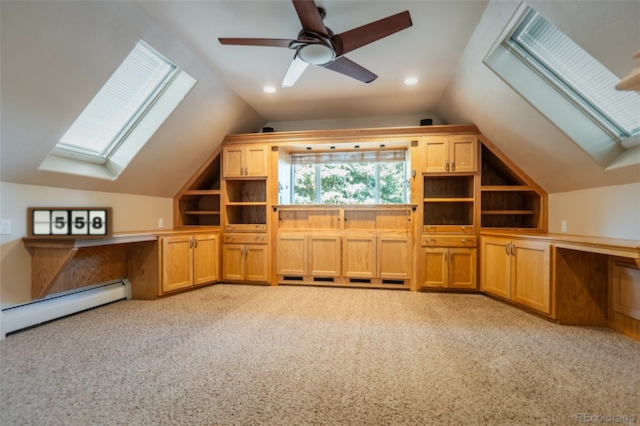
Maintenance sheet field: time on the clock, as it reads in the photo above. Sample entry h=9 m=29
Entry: h=5 m=58
